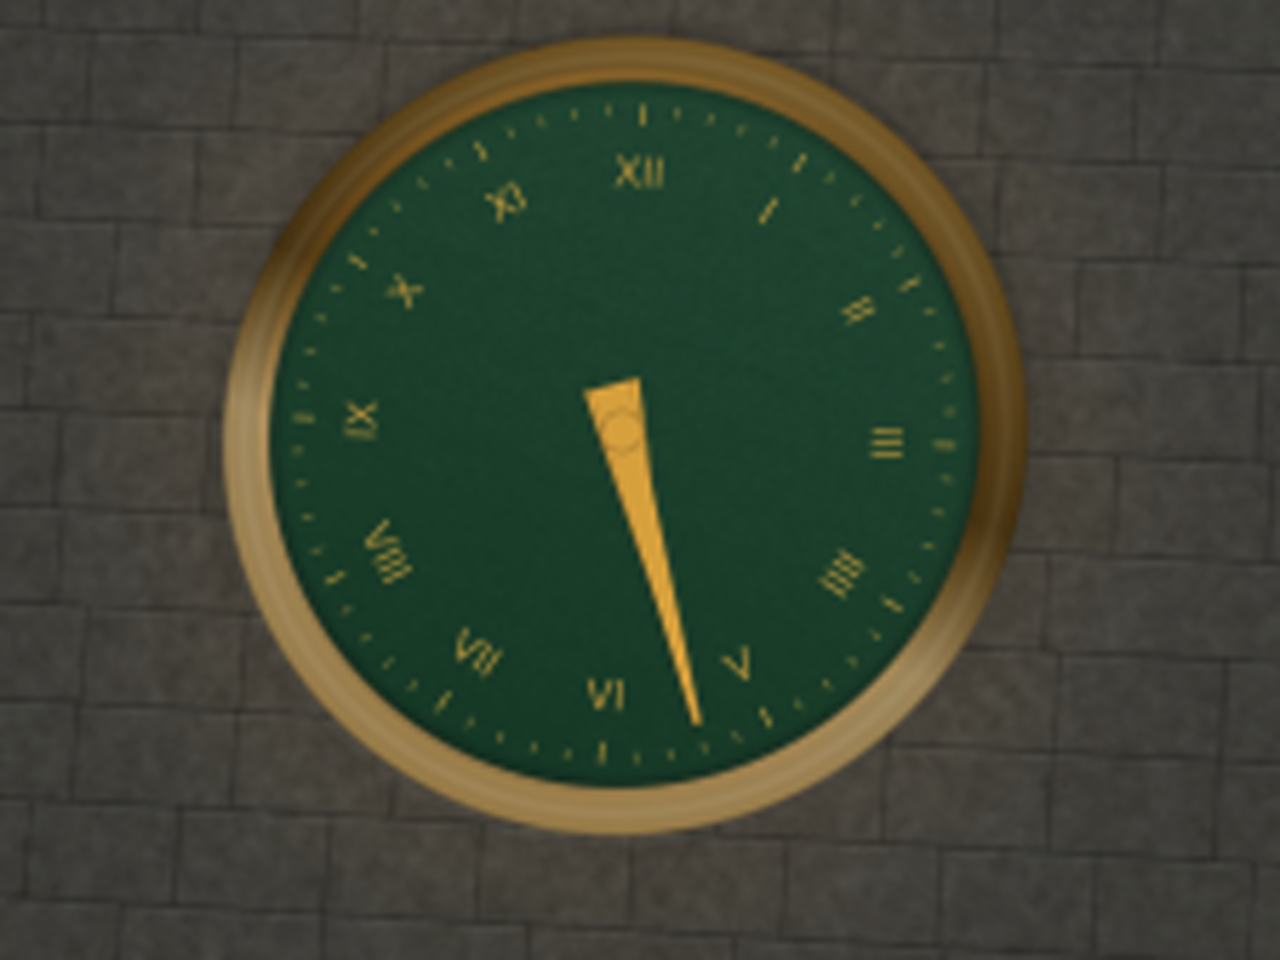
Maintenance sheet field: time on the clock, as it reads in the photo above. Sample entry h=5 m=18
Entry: h=5 m=27
